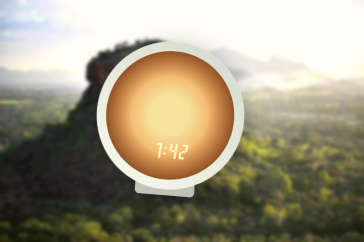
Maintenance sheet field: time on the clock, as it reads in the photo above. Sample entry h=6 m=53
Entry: h=7 m=42
